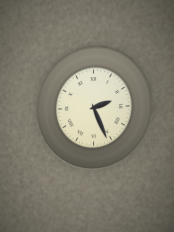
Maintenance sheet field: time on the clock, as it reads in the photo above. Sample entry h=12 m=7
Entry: h=2 m=26
